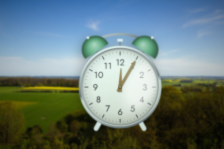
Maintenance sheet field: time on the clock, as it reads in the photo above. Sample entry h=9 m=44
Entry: h=12 m=5
